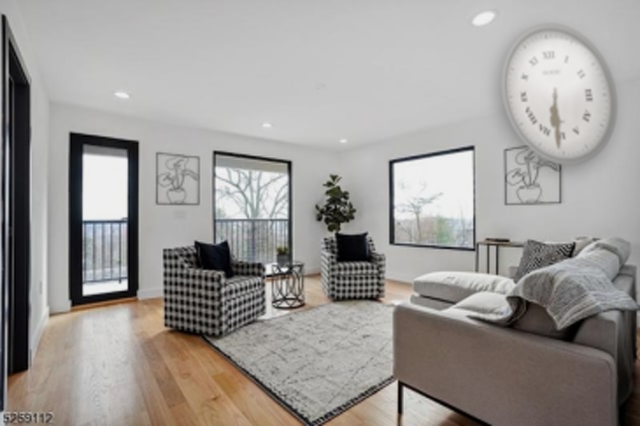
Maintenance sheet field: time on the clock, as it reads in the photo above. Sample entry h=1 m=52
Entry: h=6 m=31
